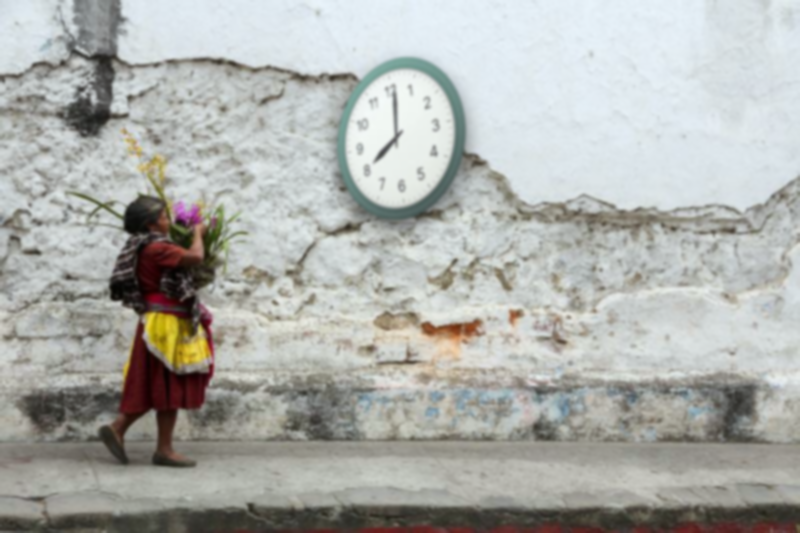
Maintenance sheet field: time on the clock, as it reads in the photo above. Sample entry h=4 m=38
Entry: h=8 m=1
